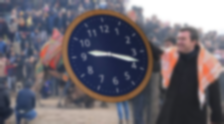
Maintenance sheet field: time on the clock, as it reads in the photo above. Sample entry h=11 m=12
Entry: h=9 m=18
